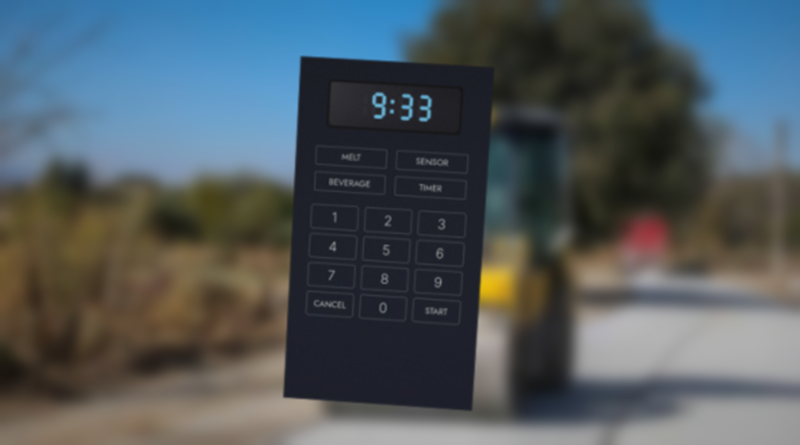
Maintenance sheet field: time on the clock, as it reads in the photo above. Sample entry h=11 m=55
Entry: h=9 m=33
